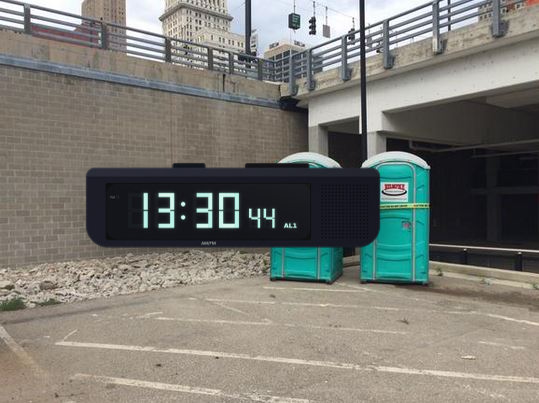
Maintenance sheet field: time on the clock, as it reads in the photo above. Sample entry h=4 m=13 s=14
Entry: h=13 m=30 s=44
